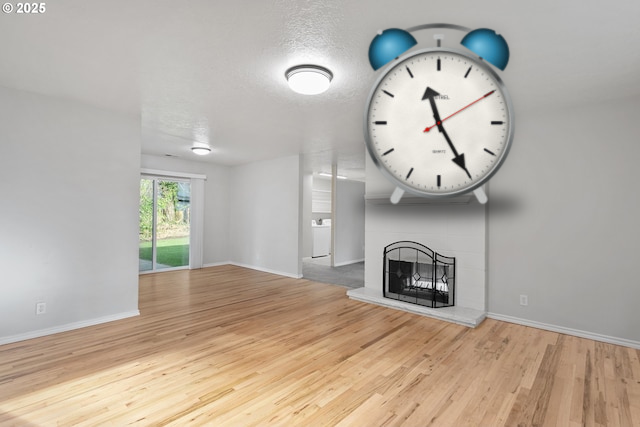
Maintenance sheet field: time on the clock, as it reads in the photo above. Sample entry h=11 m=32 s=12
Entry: h=11 m=25 s=10
